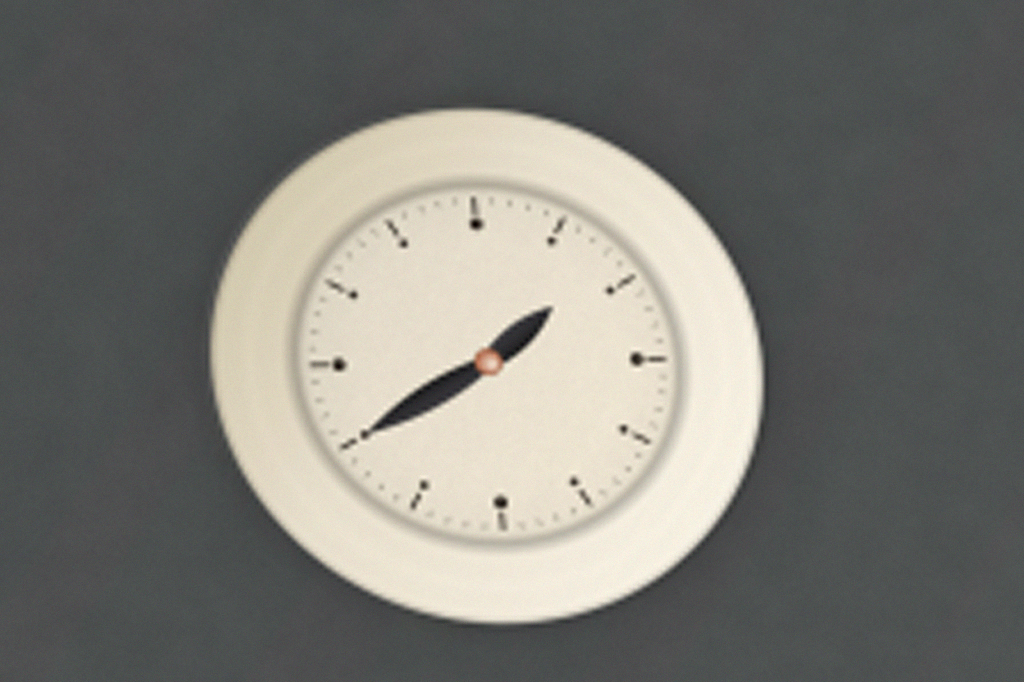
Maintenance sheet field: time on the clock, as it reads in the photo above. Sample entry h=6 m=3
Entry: h=1 m=40
